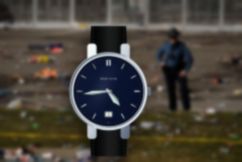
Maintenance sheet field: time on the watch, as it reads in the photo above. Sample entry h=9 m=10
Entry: h=4 m=44
